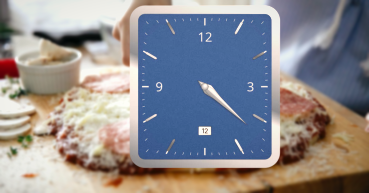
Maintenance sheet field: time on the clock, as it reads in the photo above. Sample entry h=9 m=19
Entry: h=4 m=22
